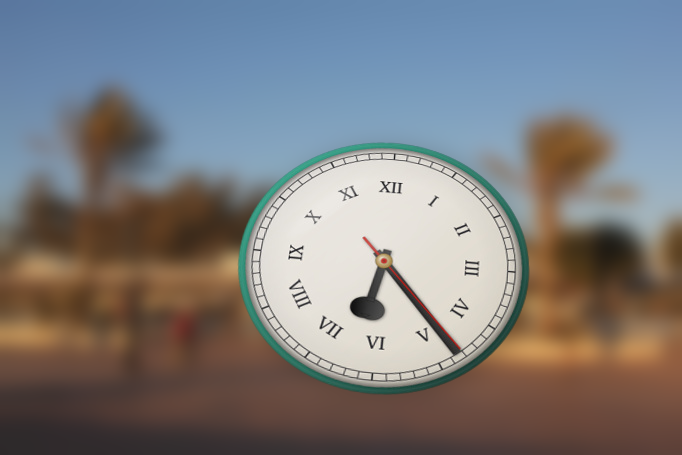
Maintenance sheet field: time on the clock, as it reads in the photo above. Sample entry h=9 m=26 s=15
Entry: h=6 m=23 s=23
